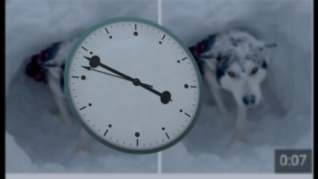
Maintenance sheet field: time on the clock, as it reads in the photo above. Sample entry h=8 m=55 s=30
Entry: h=3 m=48 s=47
